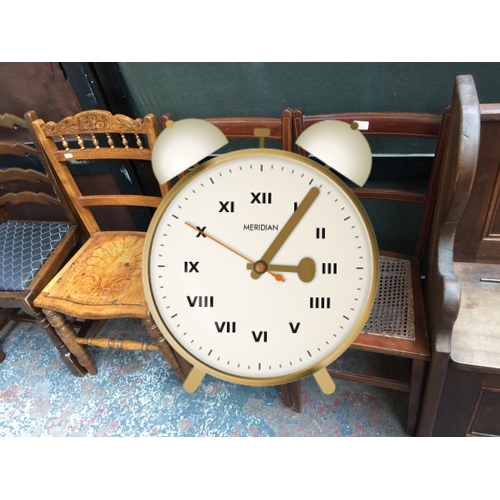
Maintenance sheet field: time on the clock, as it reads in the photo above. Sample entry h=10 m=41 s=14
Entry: h=3 m=5 s=50
